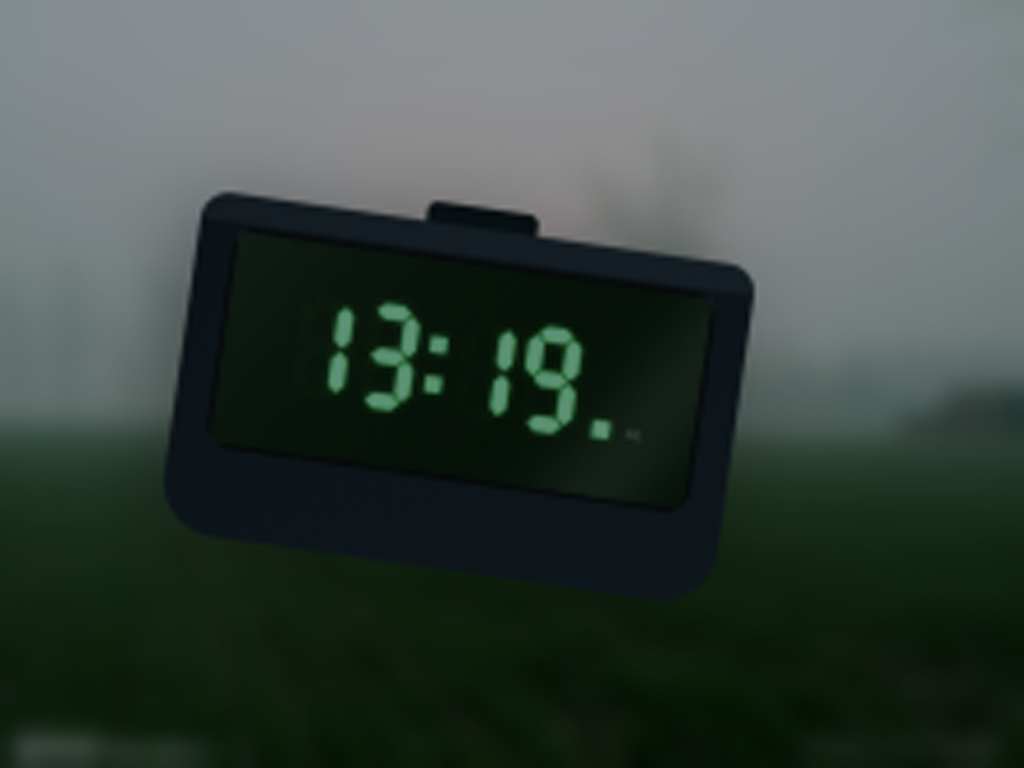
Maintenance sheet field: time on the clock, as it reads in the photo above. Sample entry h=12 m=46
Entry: h=13 m=19
